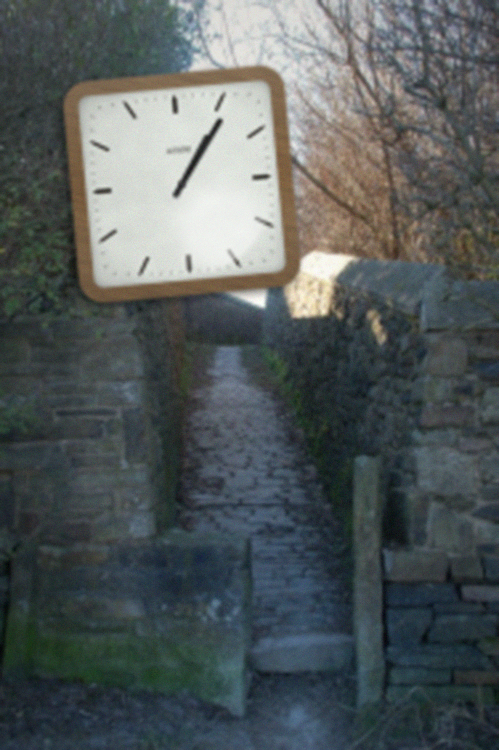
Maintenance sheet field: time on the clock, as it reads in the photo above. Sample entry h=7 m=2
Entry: h=1 m=6
